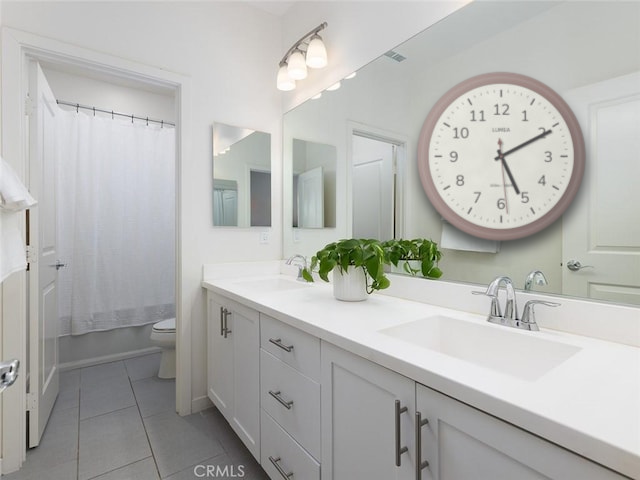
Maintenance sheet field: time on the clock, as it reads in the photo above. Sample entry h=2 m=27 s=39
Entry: h=5 m=10 s=29
